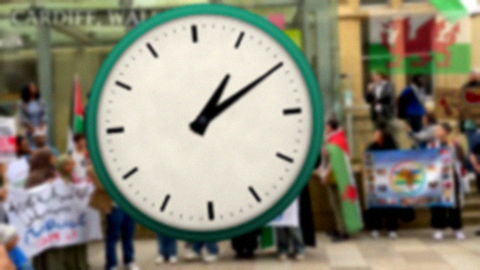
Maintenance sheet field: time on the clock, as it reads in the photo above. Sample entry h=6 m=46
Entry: h=1 m=10
